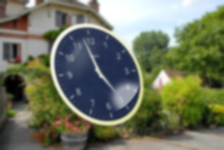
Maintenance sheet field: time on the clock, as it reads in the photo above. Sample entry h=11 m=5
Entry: h=4 m=58
